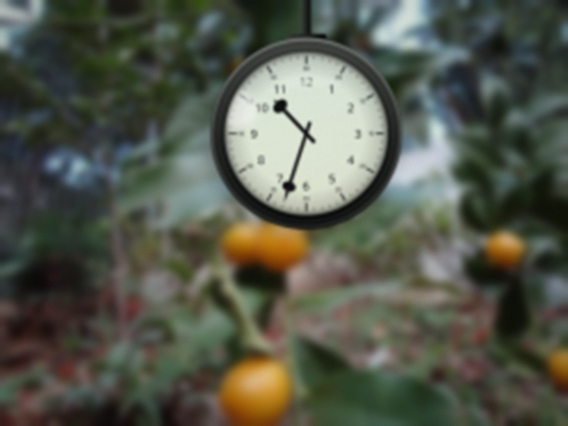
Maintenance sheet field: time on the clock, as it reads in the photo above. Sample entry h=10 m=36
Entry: h=10 m=33
